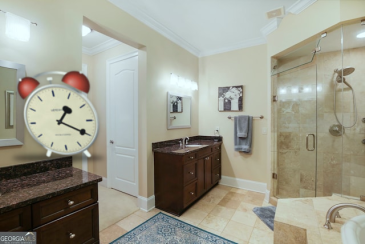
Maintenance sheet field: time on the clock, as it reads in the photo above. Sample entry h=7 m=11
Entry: h=1 m=20
